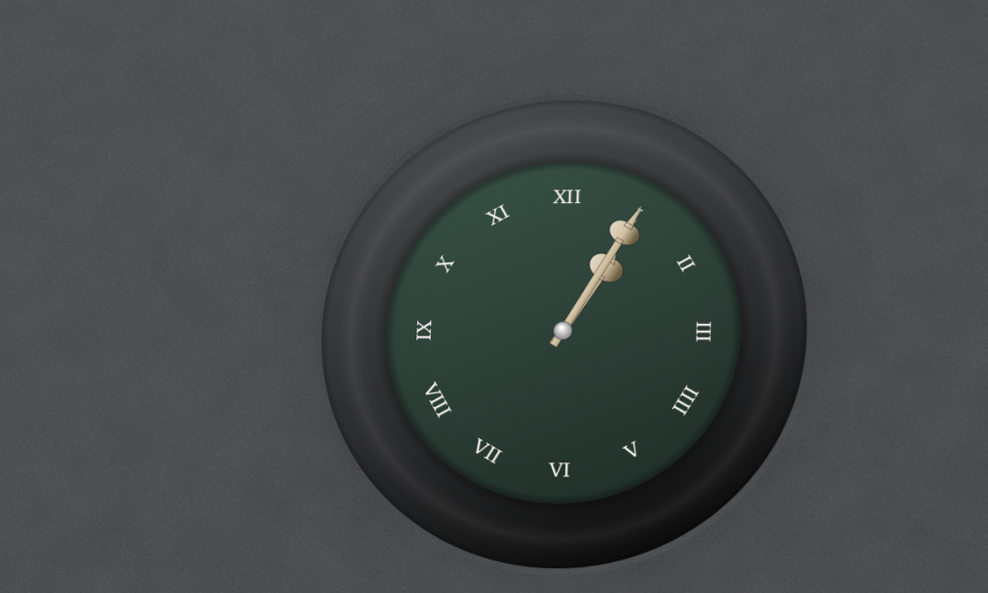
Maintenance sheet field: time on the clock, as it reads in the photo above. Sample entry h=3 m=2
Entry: h=1 m=5
